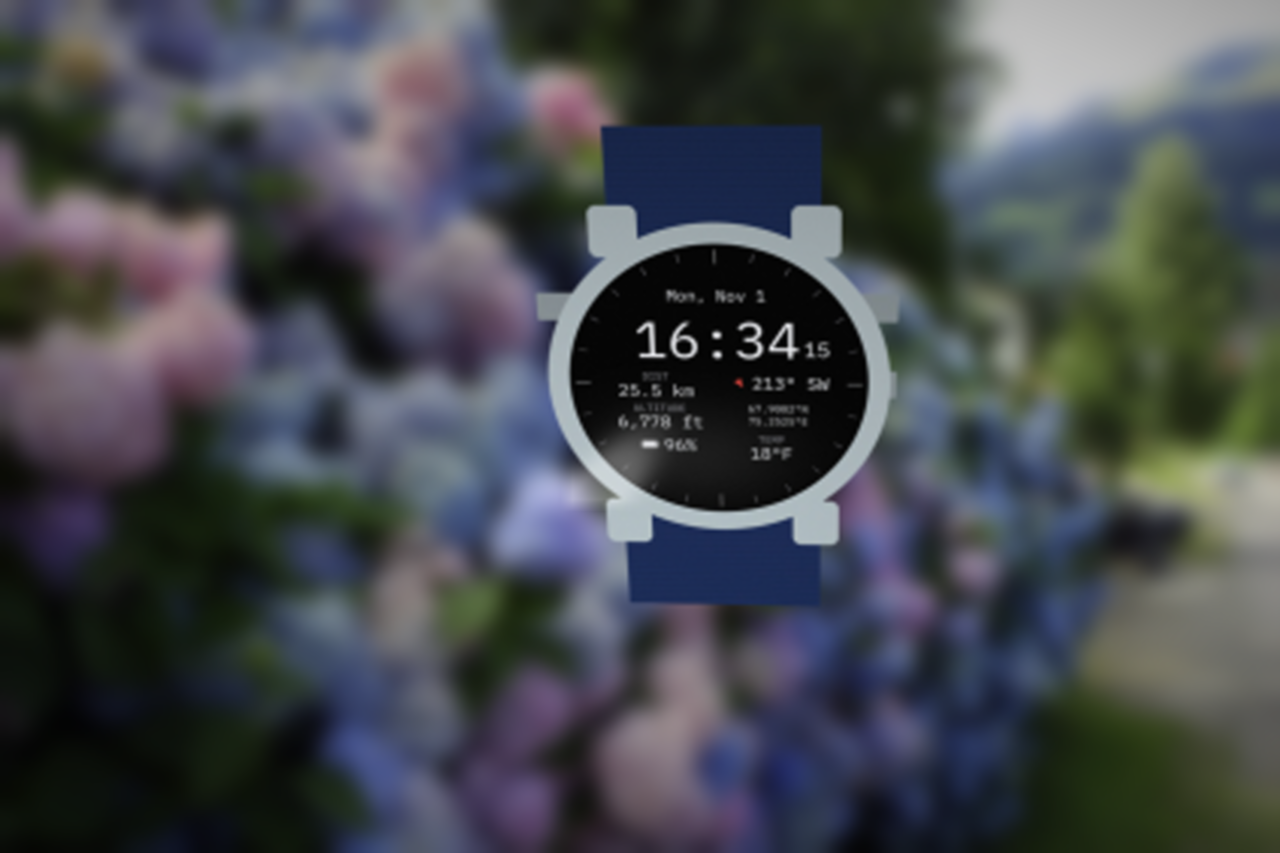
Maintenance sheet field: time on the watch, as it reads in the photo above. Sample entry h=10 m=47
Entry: h=16 m=34
